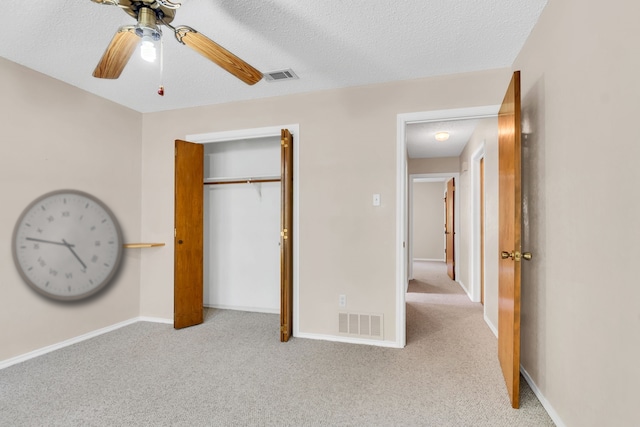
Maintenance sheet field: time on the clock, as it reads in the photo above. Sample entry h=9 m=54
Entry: h=4 m=47
